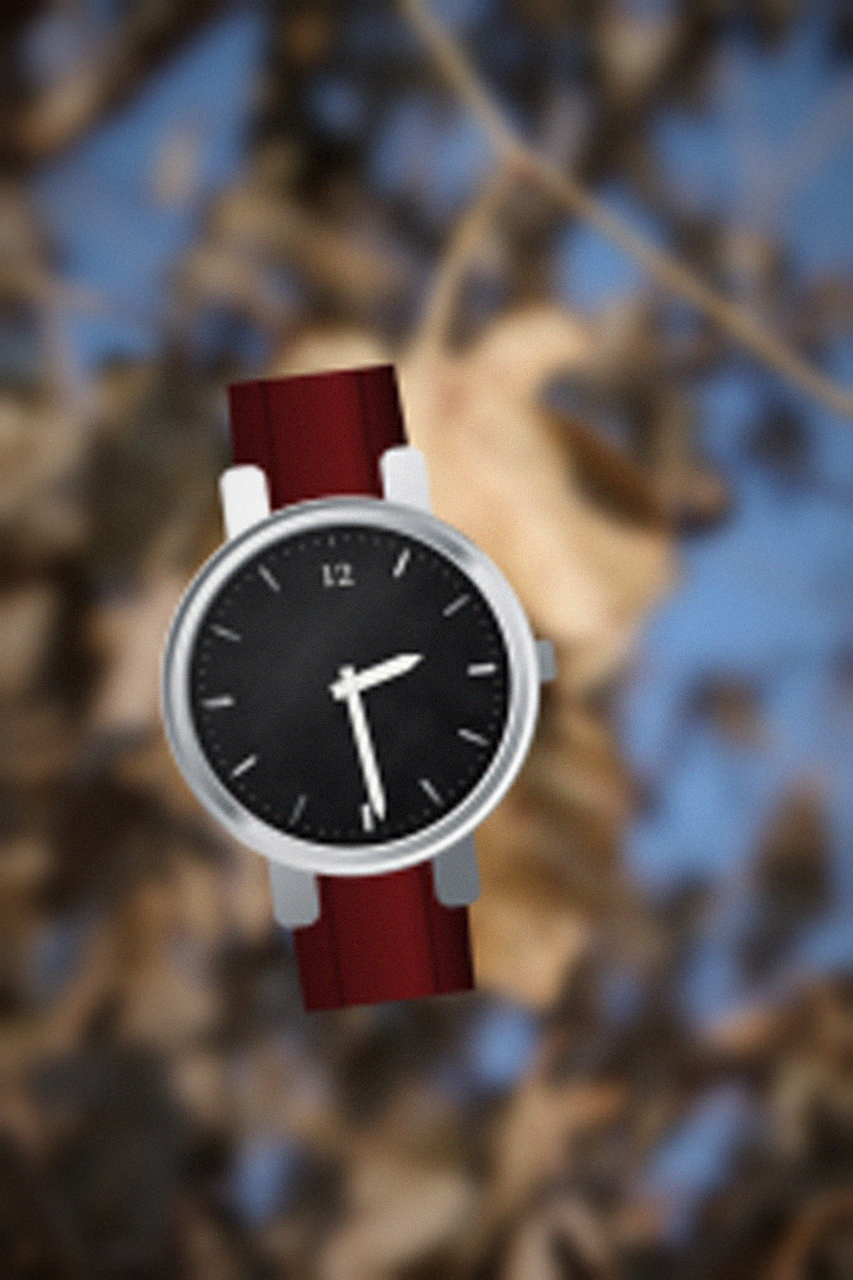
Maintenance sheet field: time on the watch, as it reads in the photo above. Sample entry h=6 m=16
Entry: h=2 m=29
